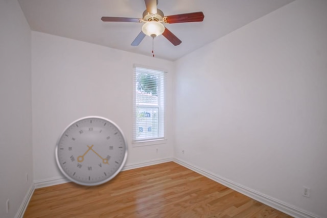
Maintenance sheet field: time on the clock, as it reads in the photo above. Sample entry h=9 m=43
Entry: h=7 m=22
